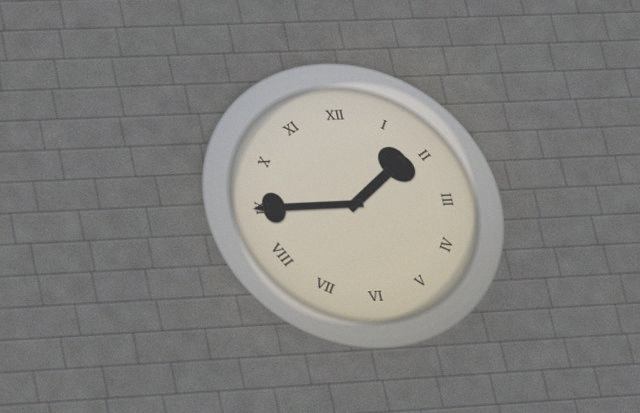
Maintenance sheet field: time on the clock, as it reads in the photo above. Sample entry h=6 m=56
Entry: h=1 m=45
